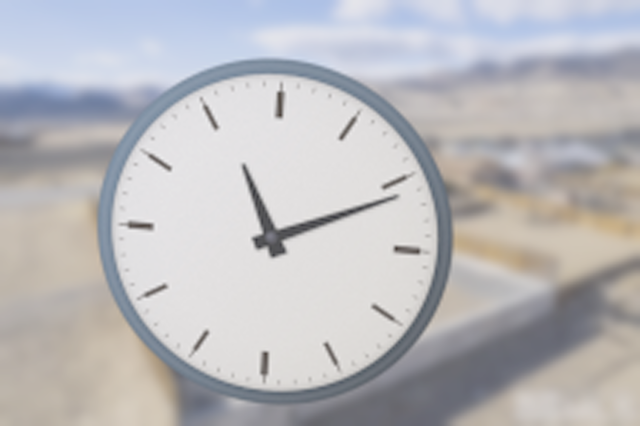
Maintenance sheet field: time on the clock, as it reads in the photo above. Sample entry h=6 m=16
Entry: h=11 m=11
